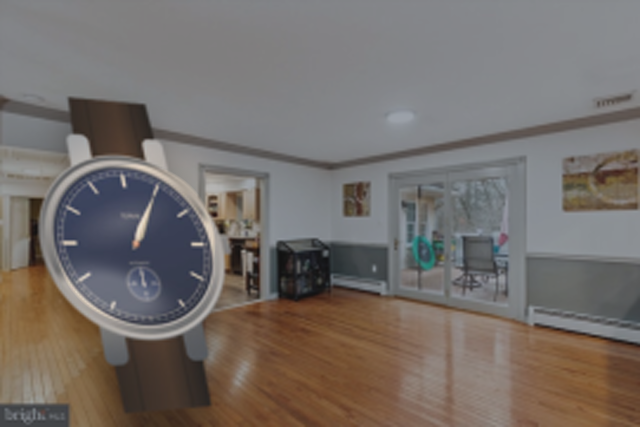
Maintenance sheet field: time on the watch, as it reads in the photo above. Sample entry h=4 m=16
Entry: h=1 m=5
